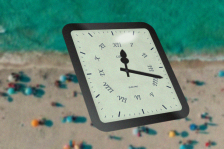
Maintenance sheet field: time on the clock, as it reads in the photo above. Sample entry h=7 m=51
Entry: h=12 m=18
